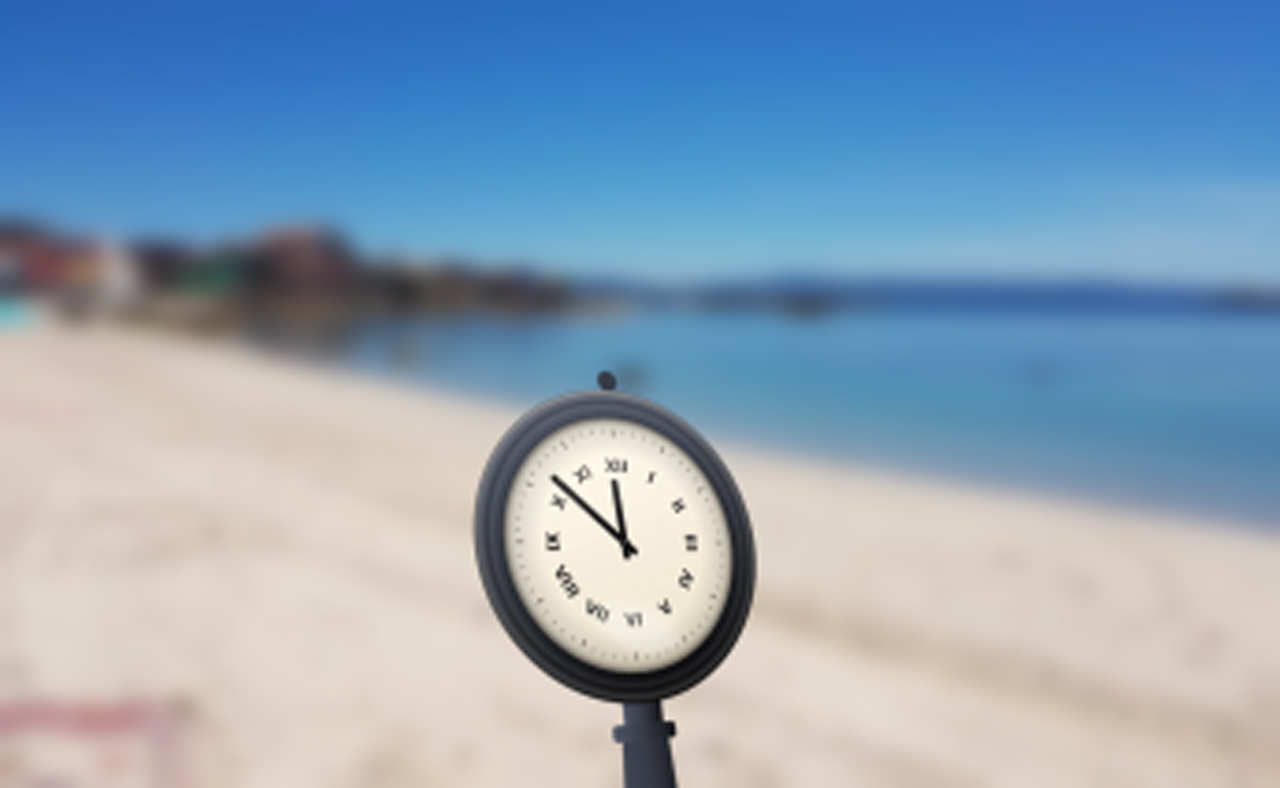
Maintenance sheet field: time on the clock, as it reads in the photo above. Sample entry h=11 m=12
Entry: h=11 m=52
